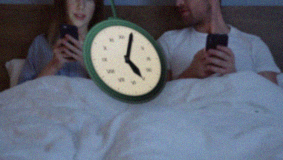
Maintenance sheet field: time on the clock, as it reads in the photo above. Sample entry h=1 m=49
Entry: h=5 m=4
